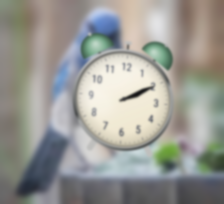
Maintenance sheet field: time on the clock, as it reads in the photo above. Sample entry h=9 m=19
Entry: h=2 m=10
